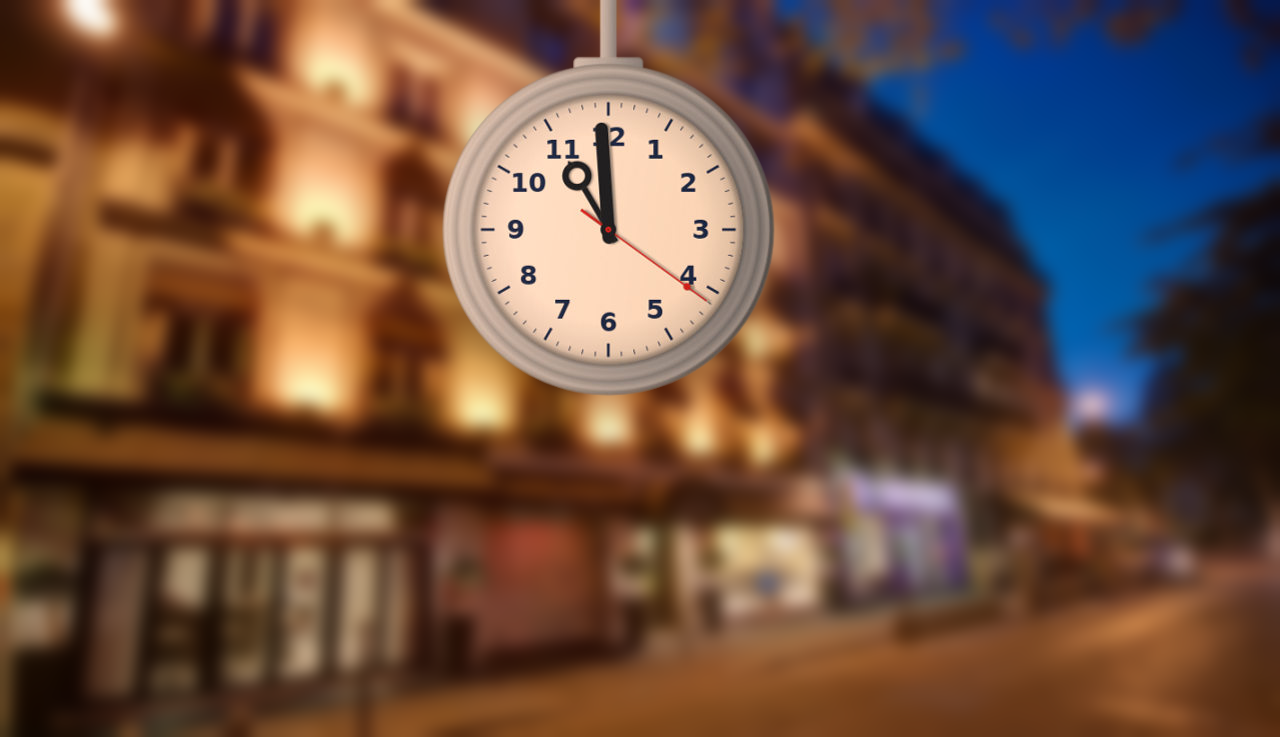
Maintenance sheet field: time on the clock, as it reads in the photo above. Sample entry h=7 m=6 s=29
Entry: h=10 m=59 s=21
